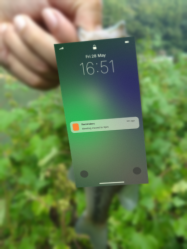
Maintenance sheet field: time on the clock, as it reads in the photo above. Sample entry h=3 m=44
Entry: h=16 m=51
